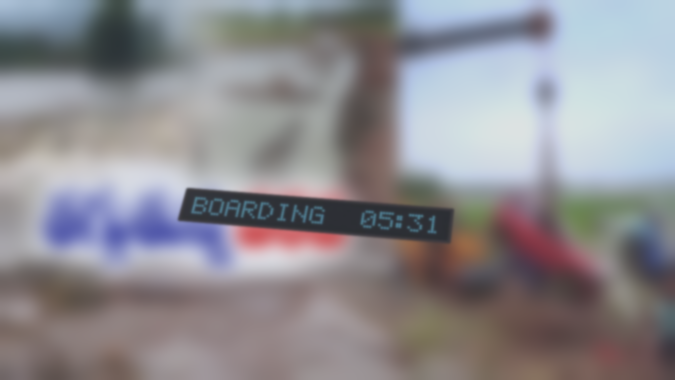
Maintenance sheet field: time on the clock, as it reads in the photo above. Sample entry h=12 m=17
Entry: h=5 m=31
